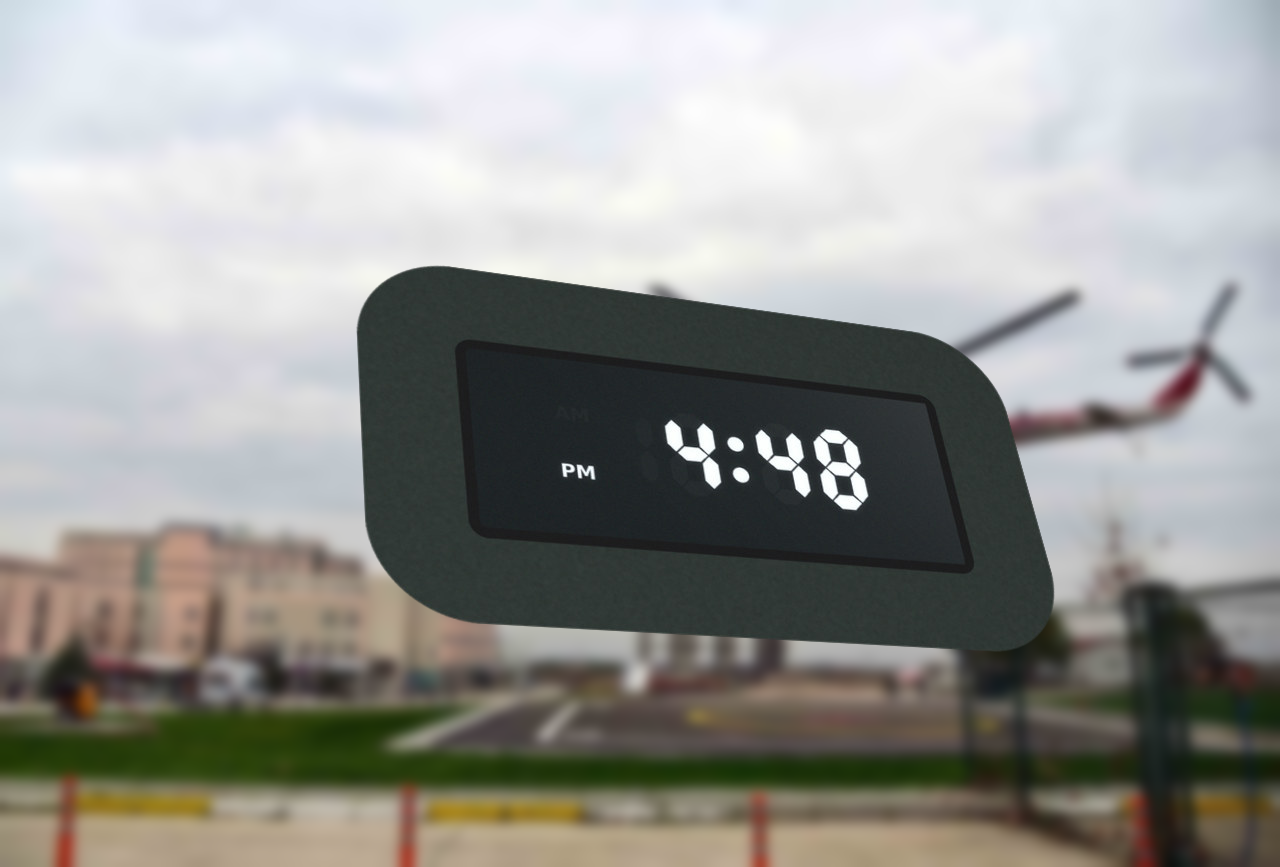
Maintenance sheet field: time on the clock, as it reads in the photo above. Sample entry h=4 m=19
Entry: h=4 m=48
